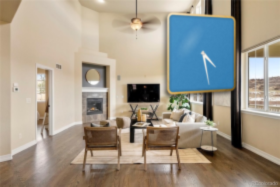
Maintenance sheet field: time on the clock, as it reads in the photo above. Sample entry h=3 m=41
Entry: h=4 m=28
